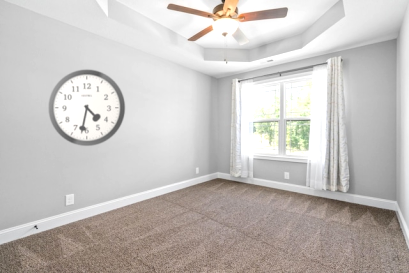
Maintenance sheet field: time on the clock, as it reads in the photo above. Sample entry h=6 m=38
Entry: h=4 m=32
